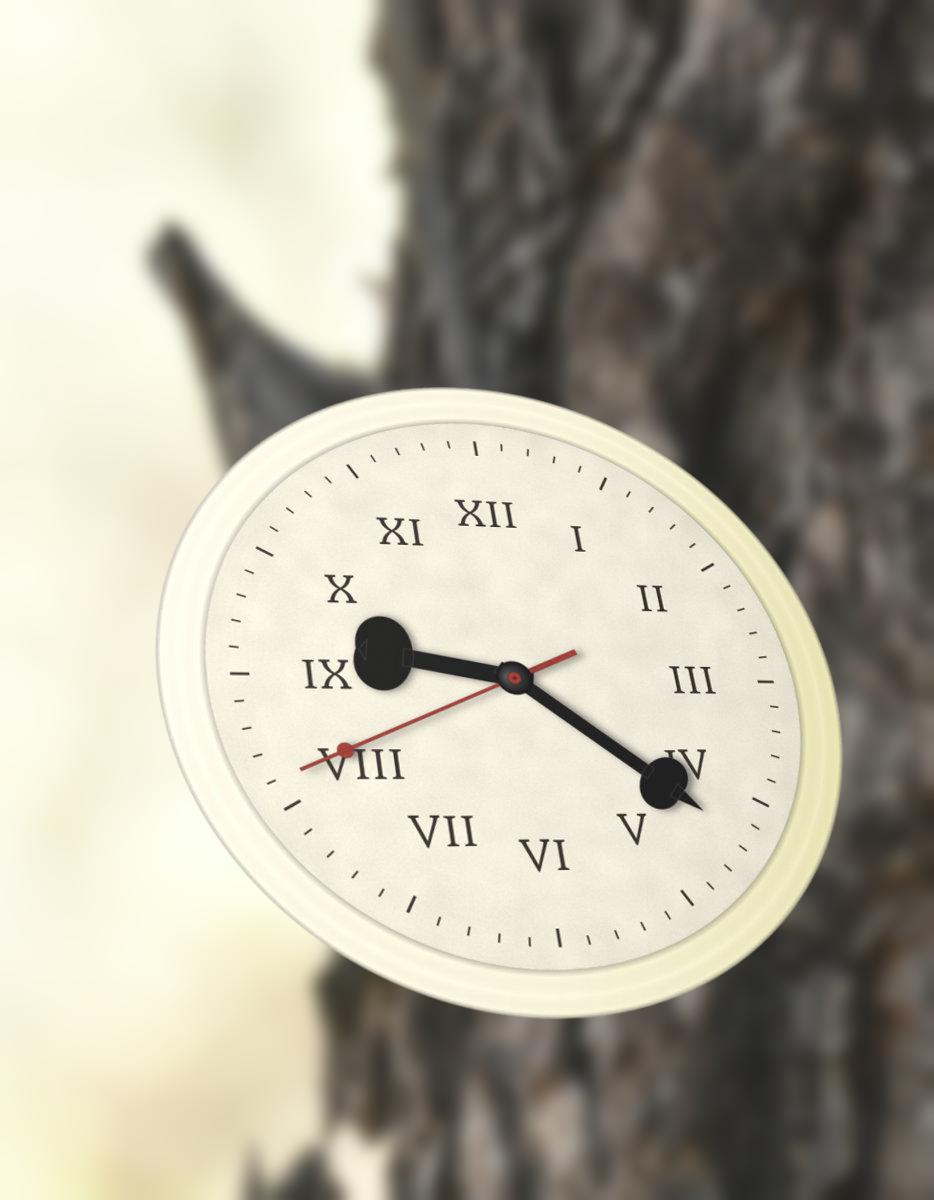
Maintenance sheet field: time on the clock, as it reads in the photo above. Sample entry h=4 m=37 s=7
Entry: h=9 m=21 s=41
